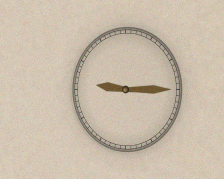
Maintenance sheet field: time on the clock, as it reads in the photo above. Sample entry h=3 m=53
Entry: h=9 m=15
